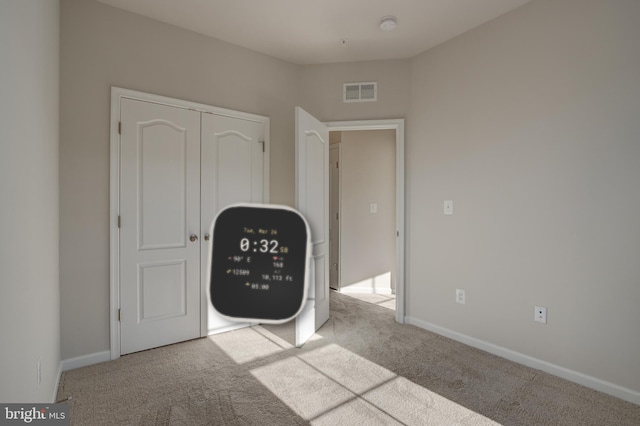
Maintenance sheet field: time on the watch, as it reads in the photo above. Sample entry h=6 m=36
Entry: h=0 m=32
